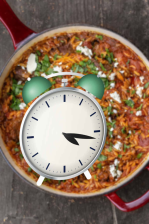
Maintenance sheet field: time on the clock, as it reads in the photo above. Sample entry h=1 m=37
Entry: h=4 m=17
